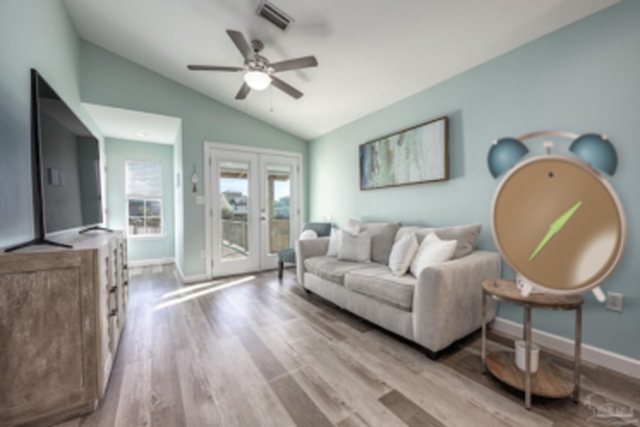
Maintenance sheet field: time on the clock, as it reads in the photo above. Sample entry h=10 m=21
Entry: h=1 m=37
